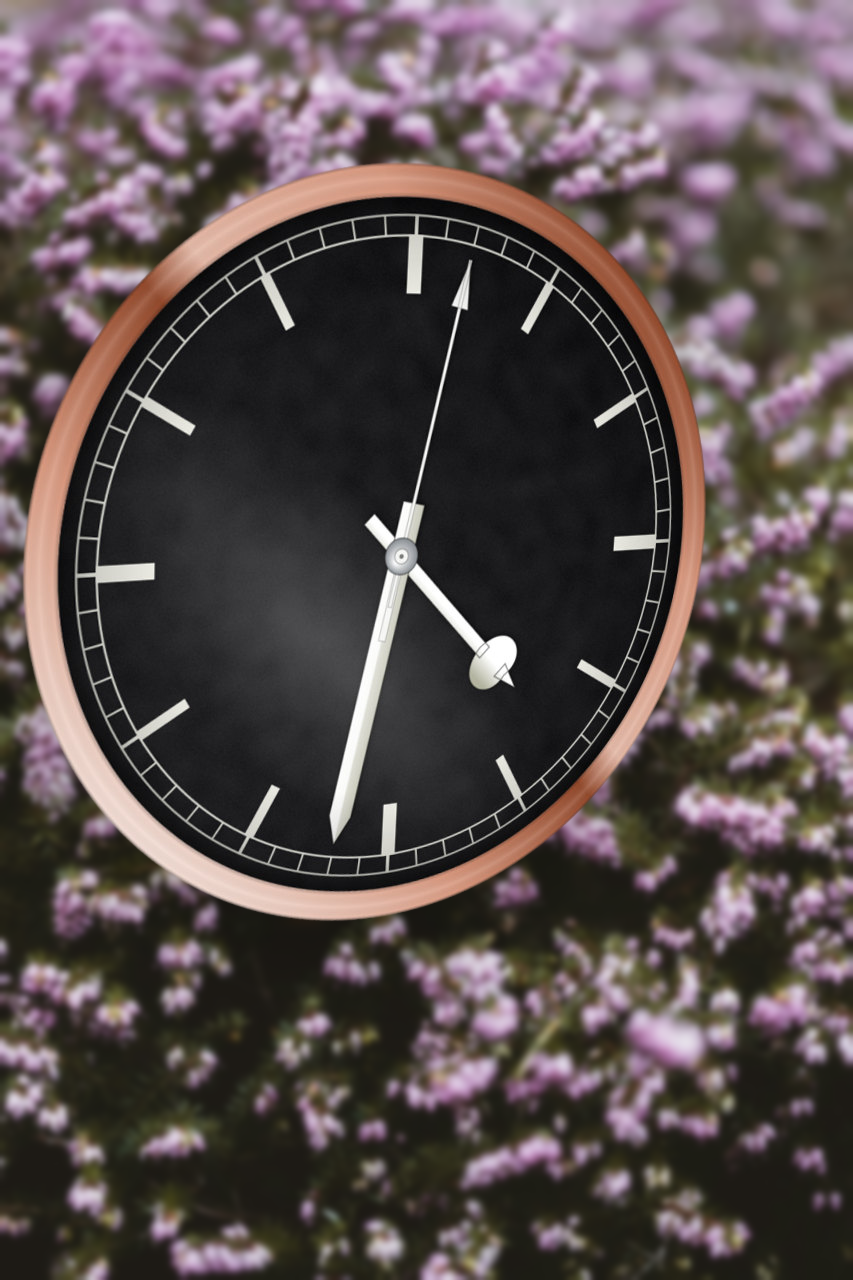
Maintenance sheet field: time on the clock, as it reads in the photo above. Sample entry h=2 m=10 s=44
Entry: h=4 m=32 s=2
